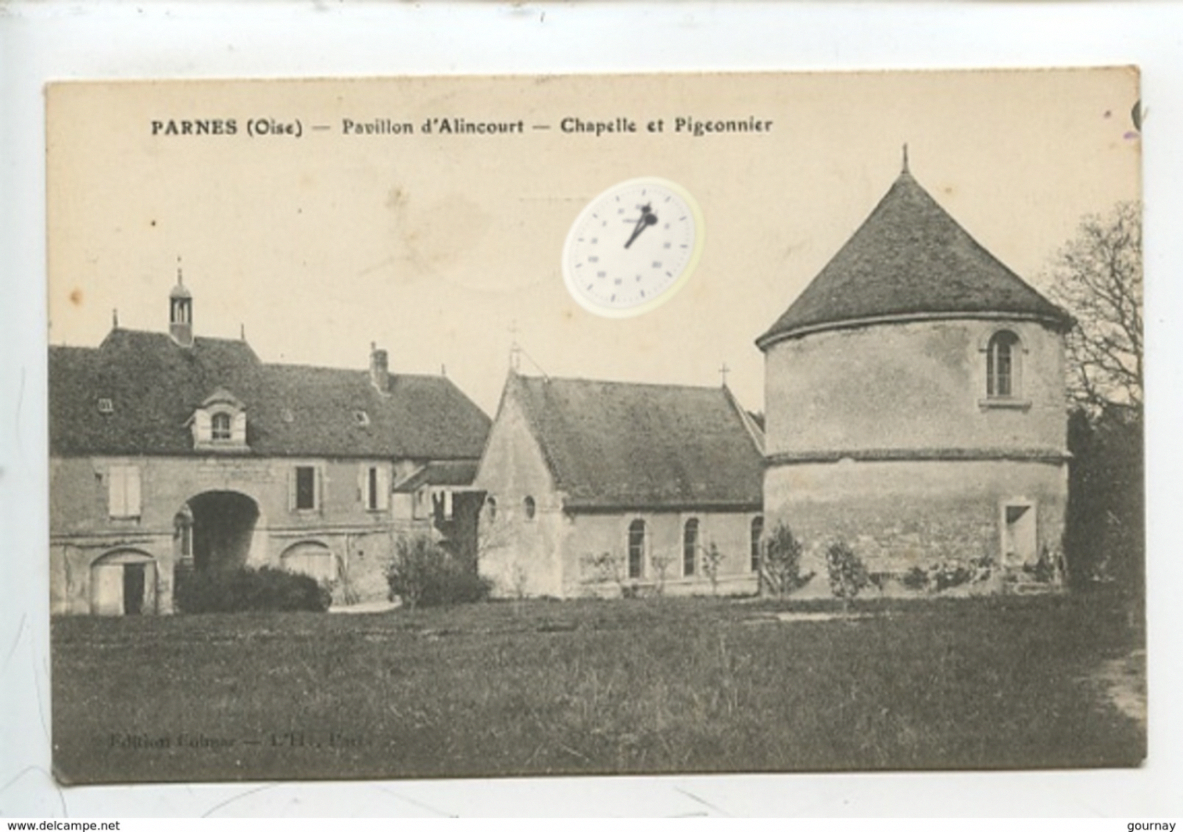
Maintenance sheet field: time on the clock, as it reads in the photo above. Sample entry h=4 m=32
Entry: h=1 m=2
